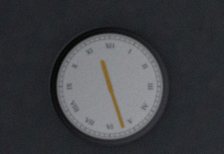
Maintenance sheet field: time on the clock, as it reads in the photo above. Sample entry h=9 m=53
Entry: h=11 m=27
